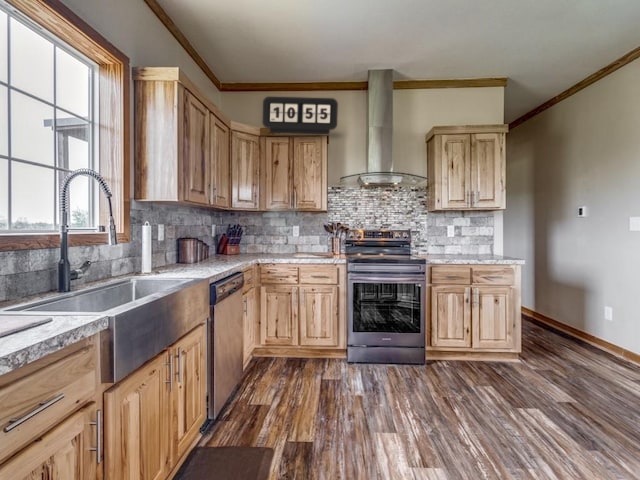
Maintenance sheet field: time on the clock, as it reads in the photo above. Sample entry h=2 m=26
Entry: h=10 m=55
